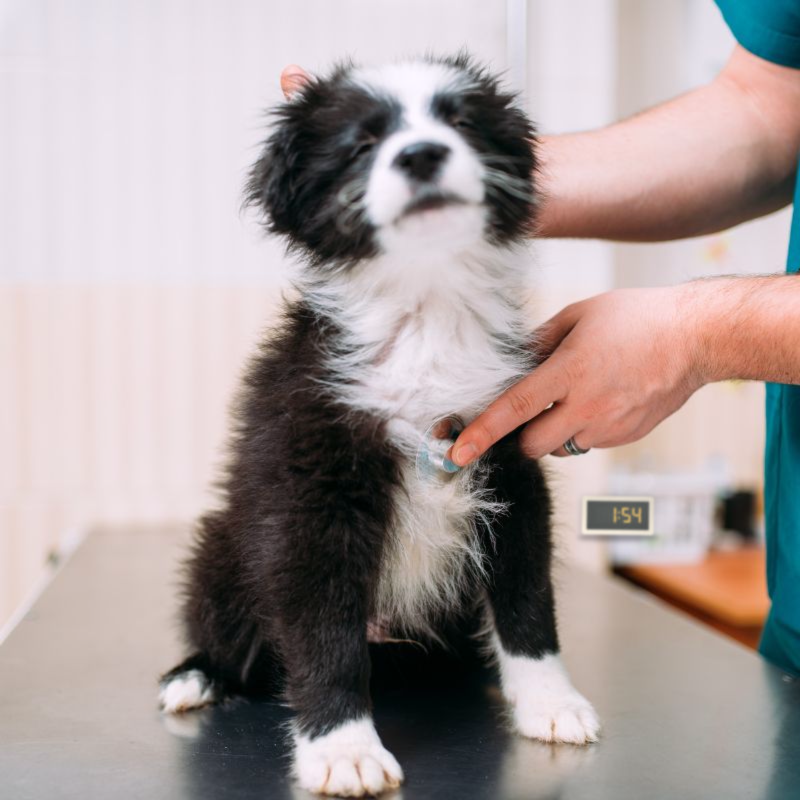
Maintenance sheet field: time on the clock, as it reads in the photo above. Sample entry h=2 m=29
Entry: h=1 m=54
